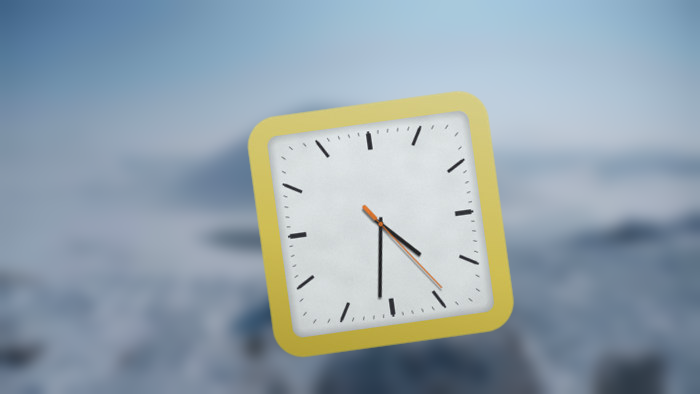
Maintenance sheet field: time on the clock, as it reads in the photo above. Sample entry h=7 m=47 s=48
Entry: h=4 m=31 s=24
